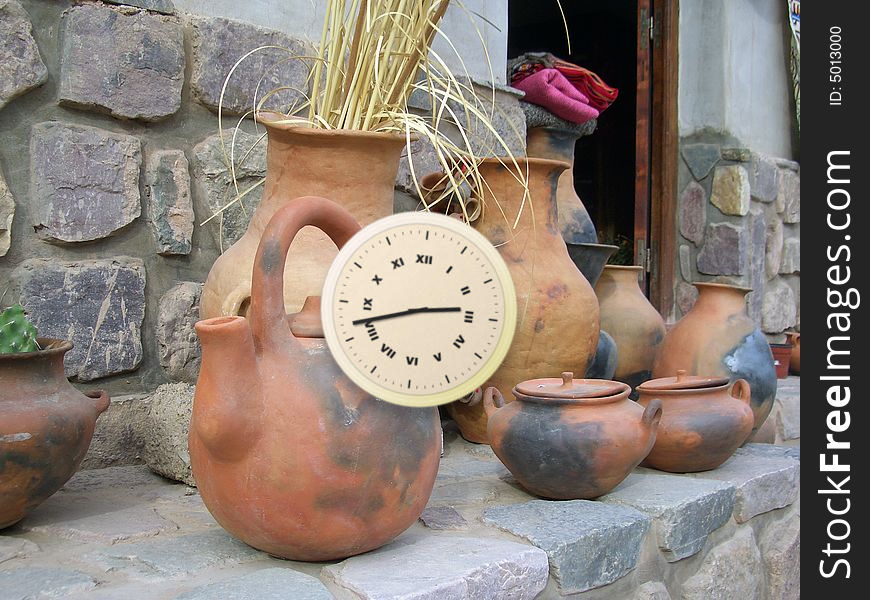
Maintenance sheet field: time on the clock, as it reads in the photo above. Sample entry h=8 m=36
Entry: h=2 m=42
